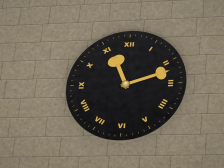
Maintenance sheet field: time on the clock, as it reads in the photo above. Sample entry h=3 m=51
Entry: h=11 m=12
